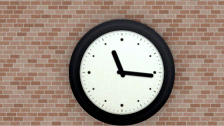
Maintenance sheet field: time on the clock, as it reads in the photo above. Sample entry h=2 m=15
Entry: h=11 m=16
